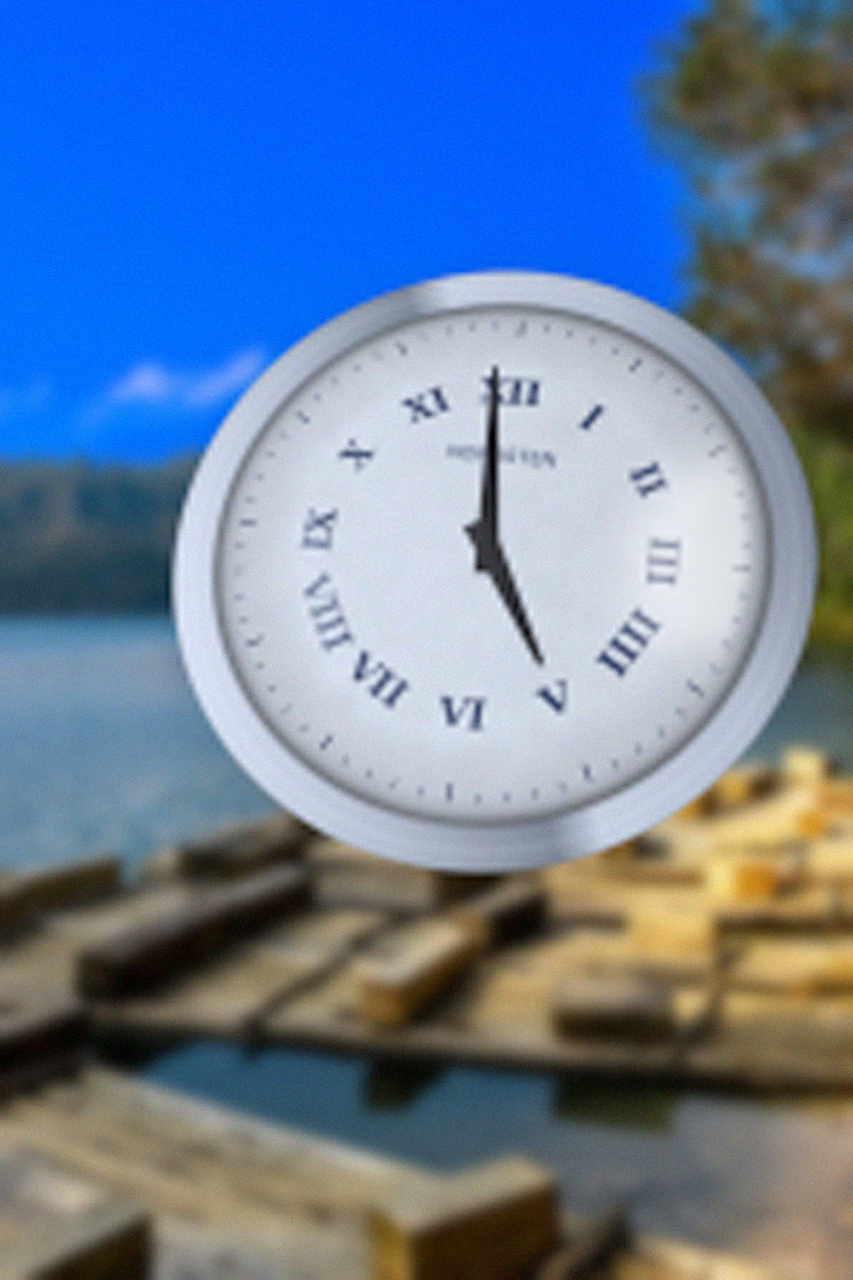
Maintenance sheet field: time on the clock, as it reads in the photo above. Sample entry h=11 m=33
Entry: h=4 m=59
